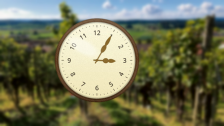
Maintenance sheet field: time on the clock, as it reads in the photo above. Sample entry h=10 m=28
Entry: h=3 m=5
